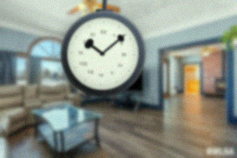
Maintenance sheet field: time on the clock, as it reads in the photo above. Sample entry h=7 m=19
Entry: h=10 m=8
